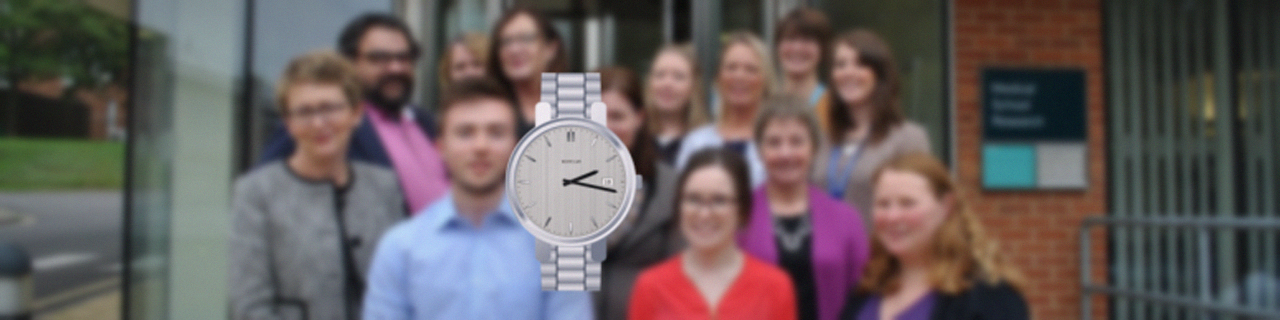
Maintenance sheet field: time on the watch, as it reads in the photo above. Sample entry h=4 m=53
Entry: h=2 m=17
